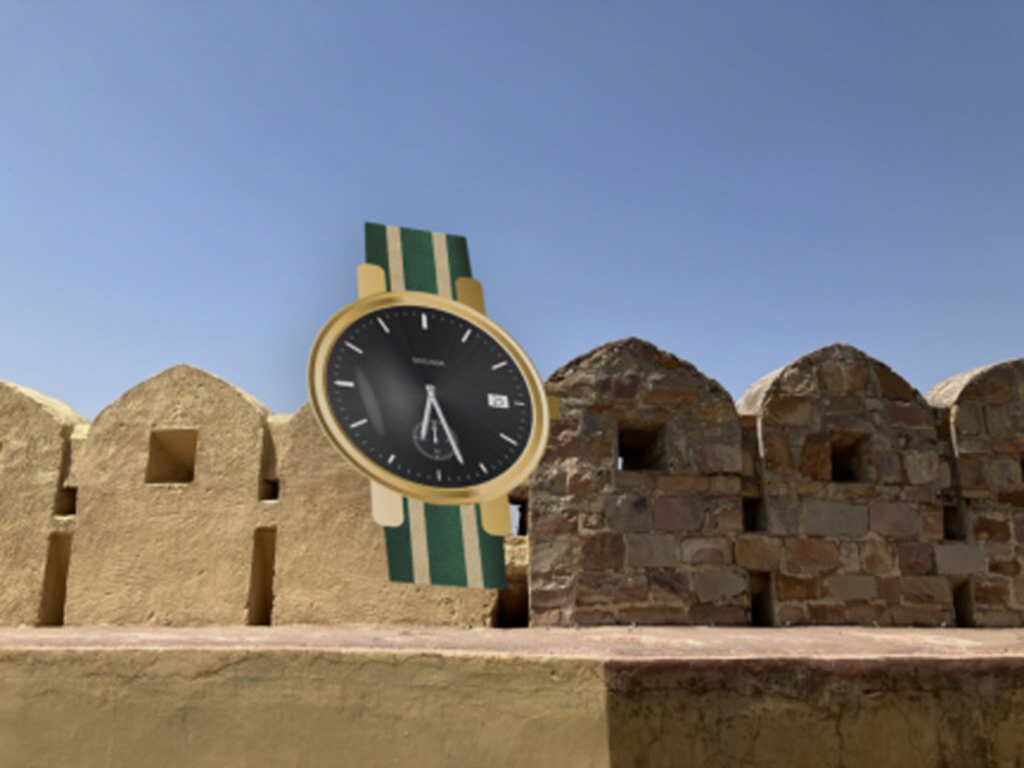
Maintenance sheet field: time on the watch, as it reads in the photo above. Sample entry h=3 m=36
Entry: h=6 m=27
